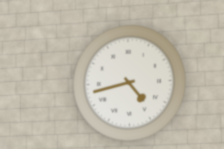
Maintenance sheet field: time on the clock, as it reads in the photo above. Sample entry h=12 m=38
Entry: h=4 m=43
